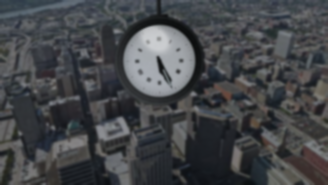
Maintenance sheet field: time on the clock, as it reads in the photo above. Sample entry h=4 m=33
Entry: h=5 m=26
